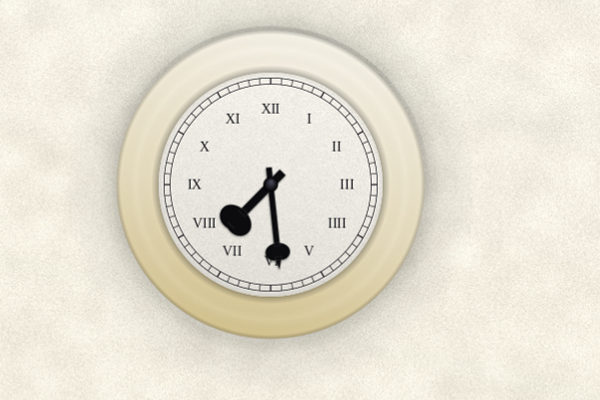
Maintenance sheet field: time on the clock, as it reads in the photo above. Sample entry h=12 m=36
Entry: h=7 m=29
